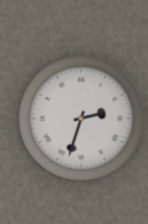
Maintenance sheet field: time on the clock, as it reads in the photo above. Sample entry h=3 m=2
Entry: h=2 m=33
